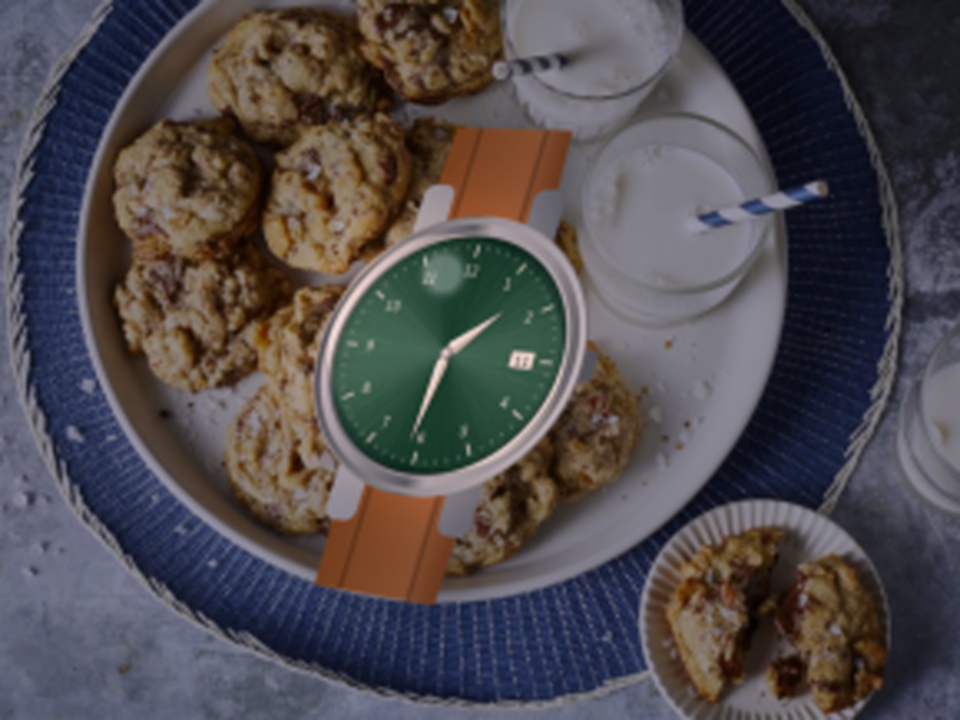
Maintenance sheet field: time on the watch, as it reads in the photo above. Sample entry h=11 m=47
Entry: h=1 m=31
